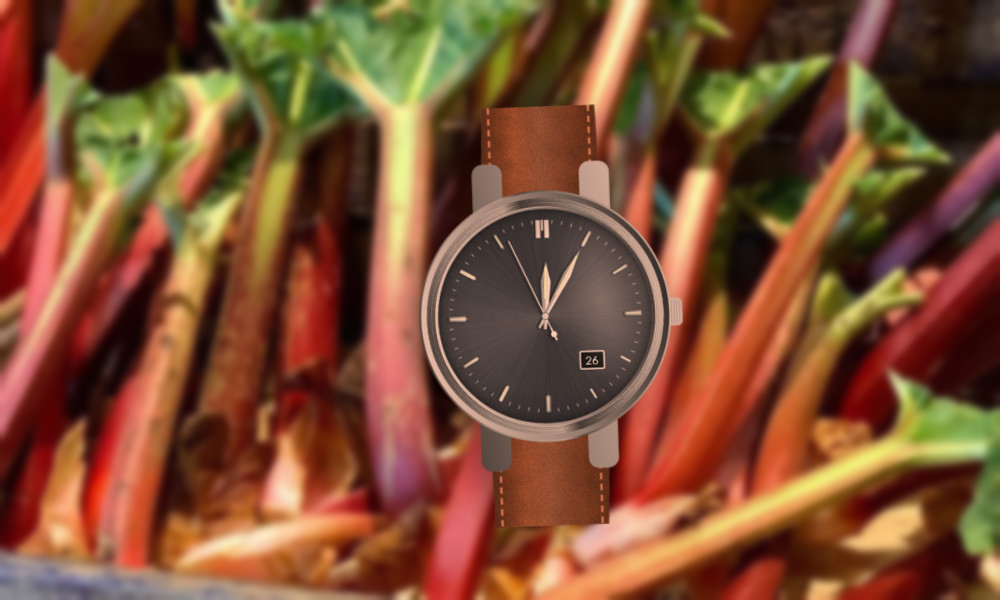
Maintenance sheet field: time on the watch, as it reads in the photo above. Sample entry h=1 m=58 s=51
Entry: h=12 m=4 s=56
